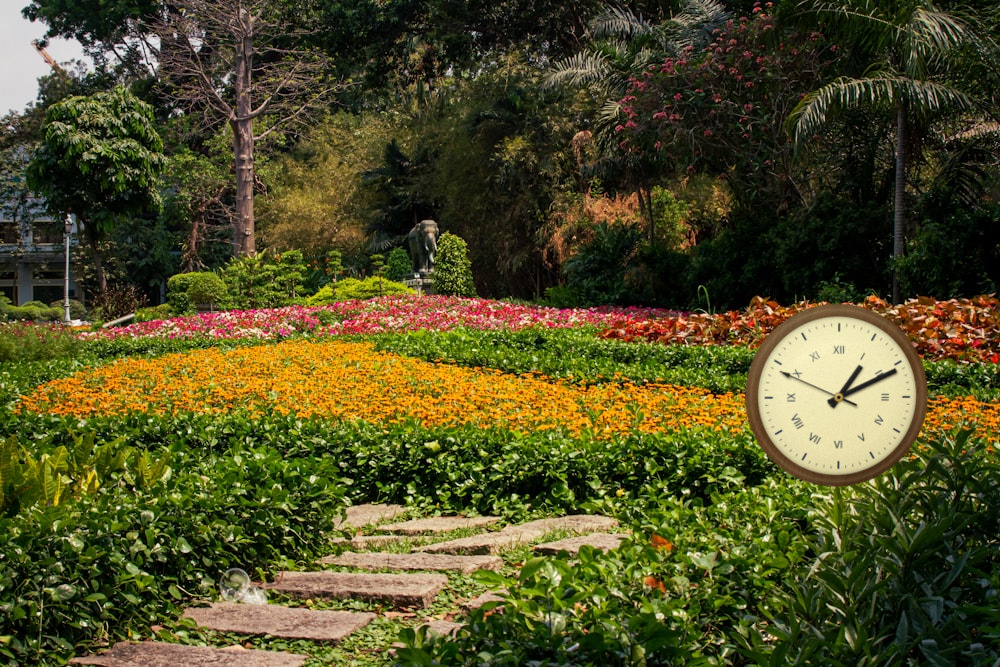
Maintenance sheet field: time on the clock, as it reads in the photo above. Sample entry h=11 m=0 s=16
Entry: h=1 m=10 s=49
